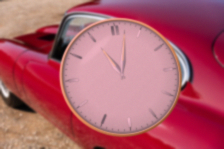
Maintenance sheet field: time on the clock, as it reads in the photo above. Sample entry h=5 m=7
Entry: h=11 m=2
